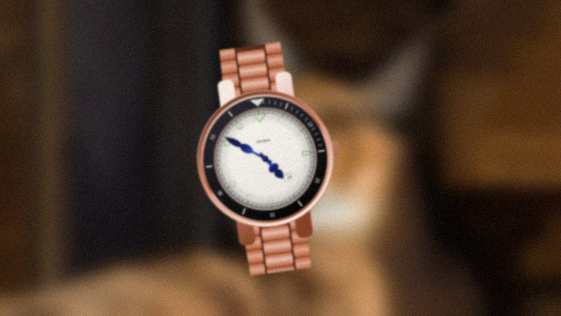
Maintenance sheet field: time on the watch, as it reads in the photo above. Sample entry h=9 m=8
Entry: h=4 m=51
